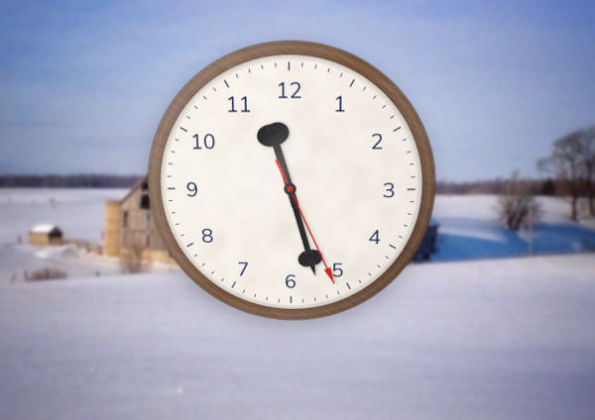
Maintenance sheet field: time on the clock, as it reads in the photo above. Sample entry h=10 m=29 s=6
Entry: h=11 m=27 s=26
